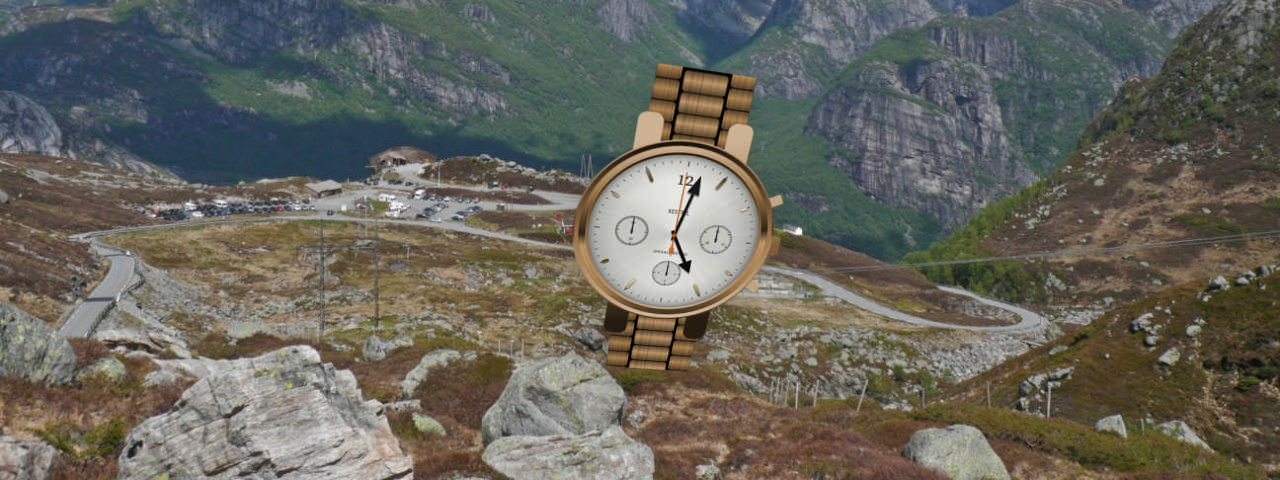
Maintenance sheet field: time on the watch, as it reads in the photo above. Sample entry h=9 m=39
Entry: h=5 m=2
